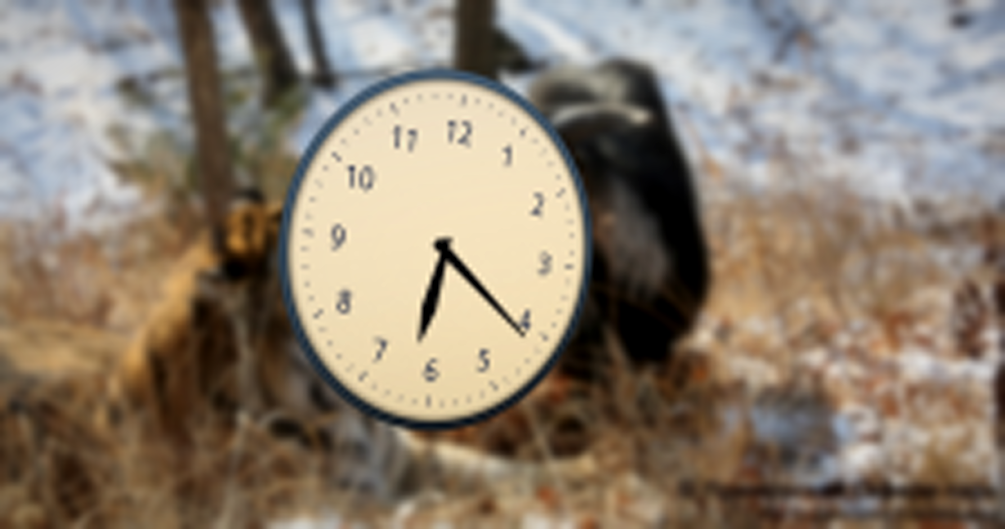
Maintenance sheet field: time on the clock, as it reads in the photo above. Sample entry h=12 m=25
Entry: h=6 m=21
